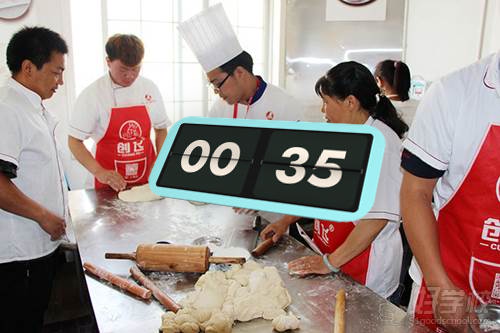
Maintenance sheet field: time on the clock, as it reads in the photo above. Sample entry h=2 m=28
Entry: h=0 m=35
